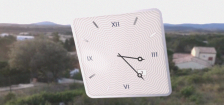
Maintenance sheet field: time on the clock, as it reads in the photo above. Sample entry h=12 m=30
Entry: h=3 m=24
